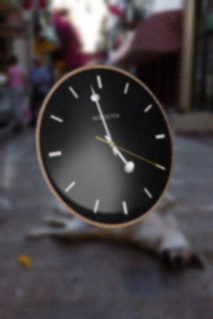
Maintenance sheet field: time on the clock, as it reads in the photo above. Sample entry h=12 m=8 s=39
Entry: h=4 m=58 s=20
